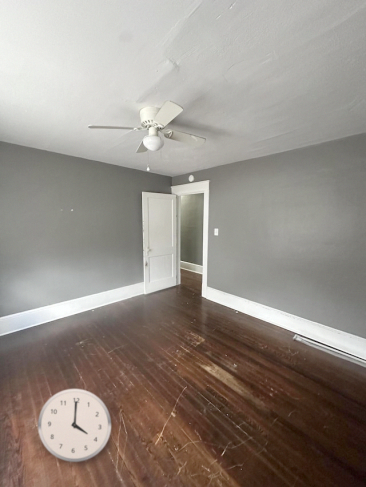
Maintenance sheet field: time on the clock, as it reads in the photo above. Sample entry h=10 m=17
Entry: h=4 m=0
